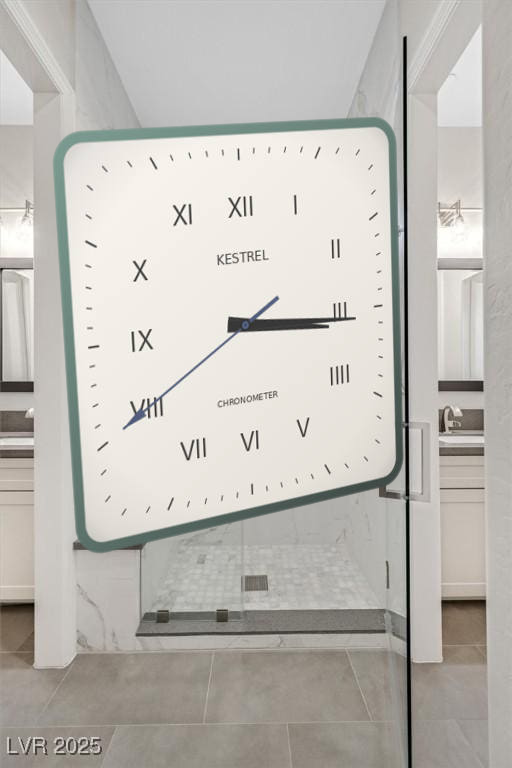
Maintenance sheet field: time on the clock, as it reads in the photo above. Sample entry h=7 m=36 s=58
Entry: h=3 m=15 s=40
